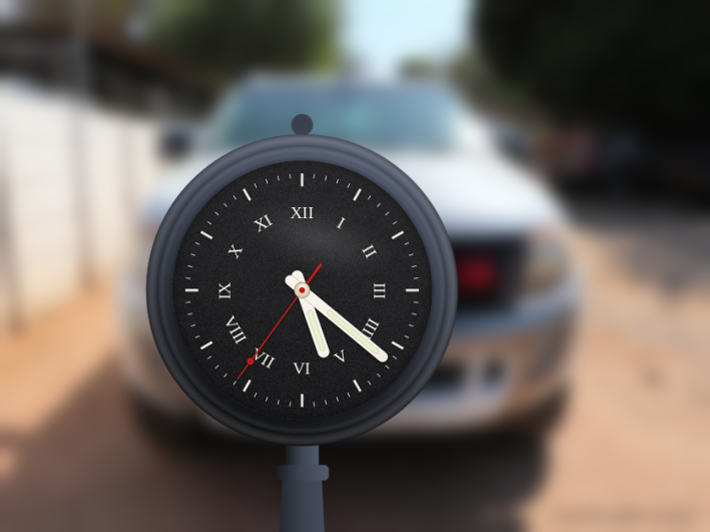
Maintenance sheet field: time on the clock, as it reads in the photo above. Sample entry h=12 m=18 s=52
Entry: h=5 m=21 s=36
